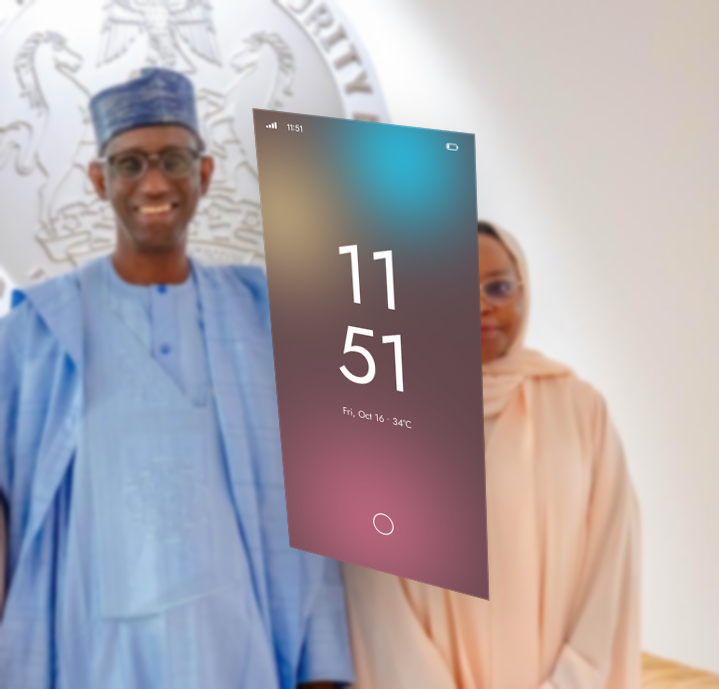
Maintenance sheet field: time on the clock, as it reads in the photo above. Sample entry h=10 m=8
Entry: h=11 m=51
